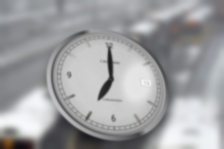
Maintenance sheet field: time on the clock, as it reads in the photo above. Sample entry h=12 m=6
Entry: h=7 m=0
